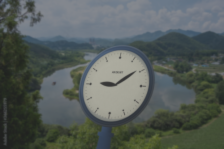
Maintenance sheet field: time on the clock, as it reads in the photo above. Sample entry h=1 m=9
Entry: h=9 m=9
